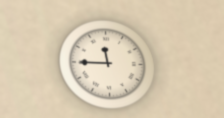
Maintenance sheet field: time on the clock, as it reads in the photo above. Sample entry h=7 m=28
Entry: h=11 m=45
